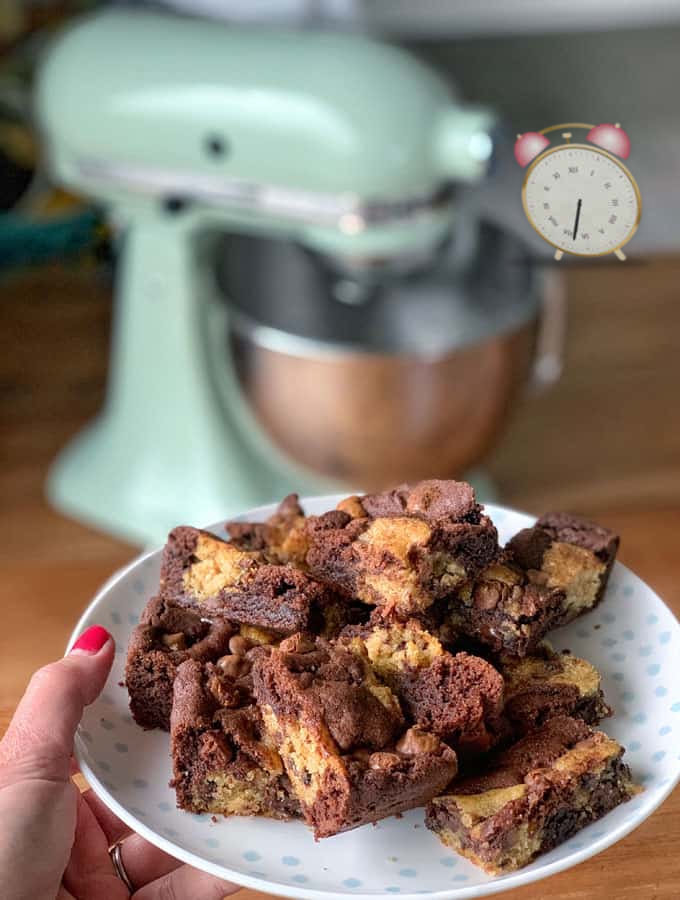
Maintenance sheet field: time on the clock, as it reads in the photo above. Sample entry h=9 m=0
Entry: h=6 m=33
